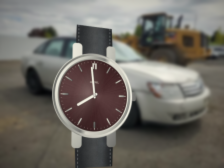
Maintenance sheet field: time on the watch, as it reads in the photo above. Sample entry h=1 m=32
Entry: h=7 m=59
